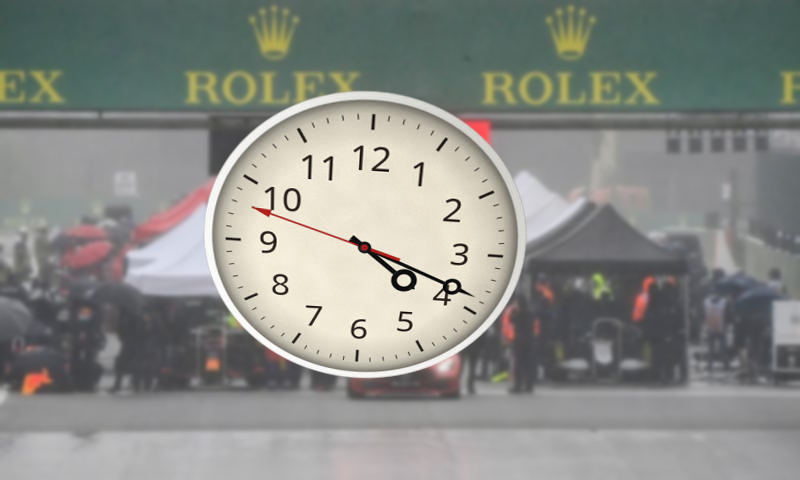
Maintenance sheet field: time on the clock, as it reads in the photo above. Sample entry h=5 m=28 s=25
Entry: h=4 m=18 s=48
